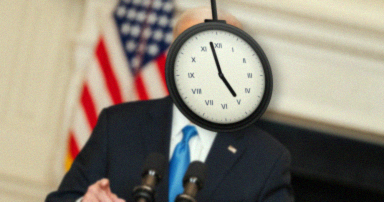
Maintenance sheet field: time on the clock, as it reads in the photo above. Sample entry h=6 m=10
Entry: h=4 m=58
